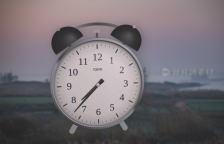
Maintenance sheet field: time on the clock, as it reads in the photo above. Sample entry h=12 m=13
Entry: h=7 m=37
